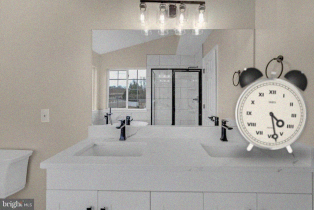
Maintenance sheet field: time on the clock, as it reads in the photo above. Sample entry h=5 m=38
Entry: h=4 m=28
